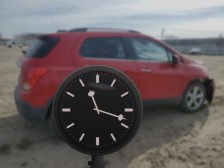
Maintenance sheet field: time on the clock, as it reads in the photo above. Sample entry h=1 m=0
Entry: h=11 m=18
